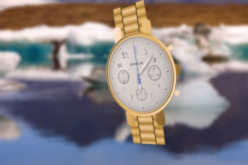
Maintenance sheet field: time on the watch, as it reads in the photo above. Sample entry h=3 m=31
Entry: h=6 m=8
